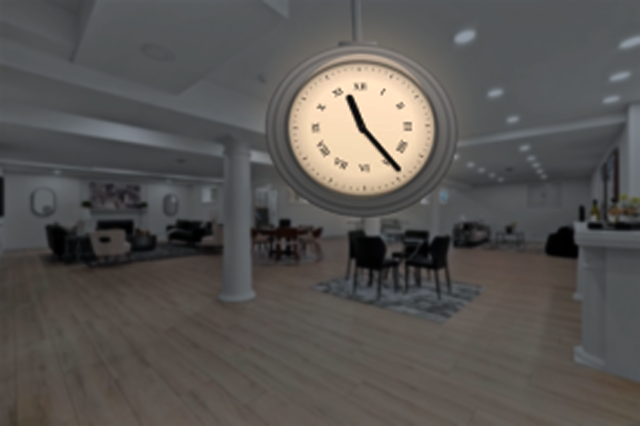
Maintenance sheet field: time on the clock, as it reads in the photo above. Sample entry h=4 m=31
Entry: h=11 m=24
